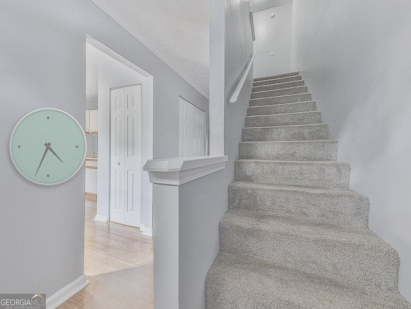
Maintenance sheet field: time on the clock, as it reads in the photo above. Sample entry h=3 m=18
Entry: h=4 m=34
